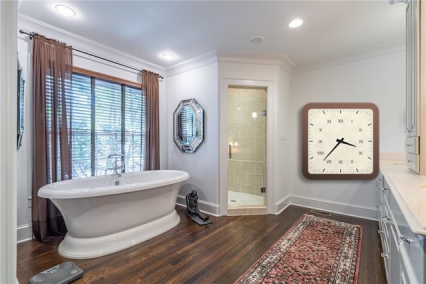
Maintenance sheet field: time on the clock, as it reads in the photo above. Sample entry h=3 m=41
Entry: h=3 m=37
